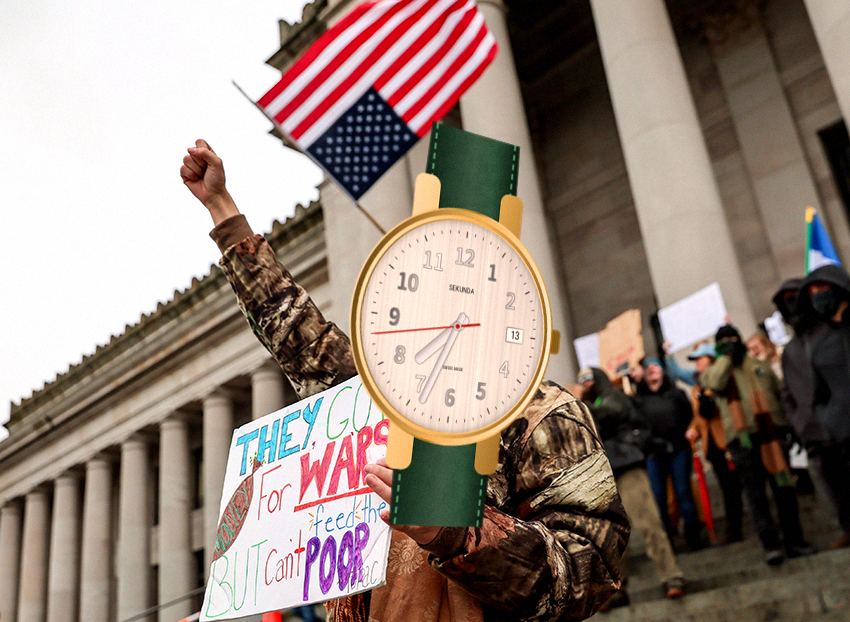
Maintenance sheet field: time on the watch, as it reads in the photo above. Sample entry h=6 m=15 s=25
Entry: h=7 m=33 s=43
